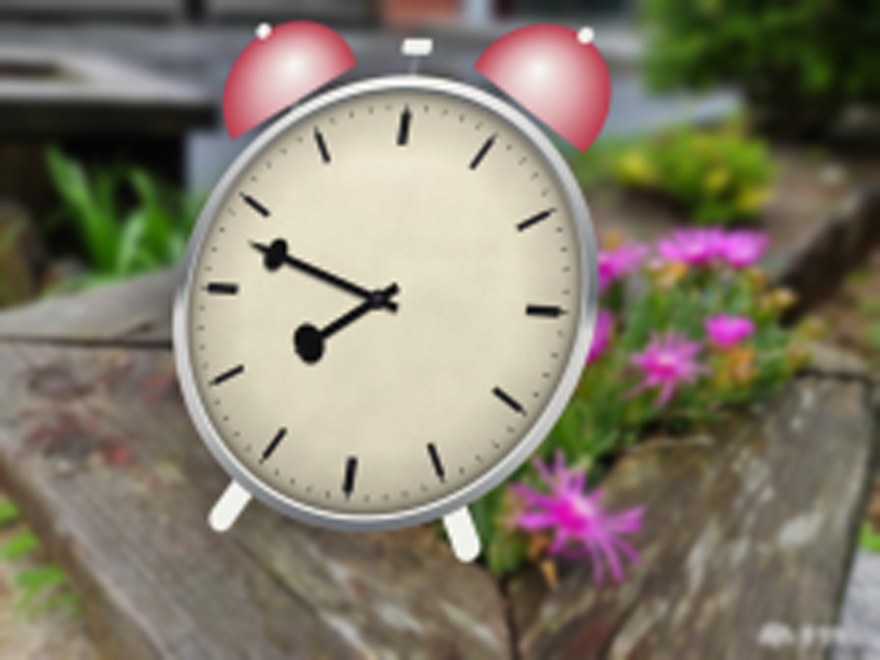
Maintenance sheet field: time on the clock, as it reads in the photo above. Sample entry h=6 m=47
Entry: h=7 m=48
